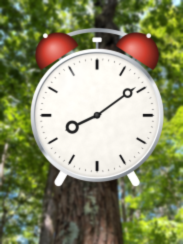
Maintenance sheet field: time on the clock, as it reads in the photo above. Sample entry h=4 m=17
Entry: h=8 m=9
